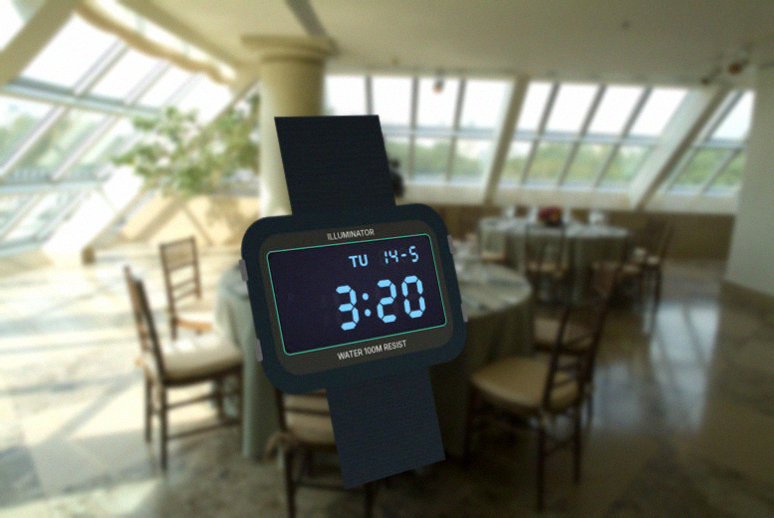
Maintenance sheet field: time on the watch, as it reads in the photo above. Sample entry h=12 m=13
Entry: h=3 m=20
